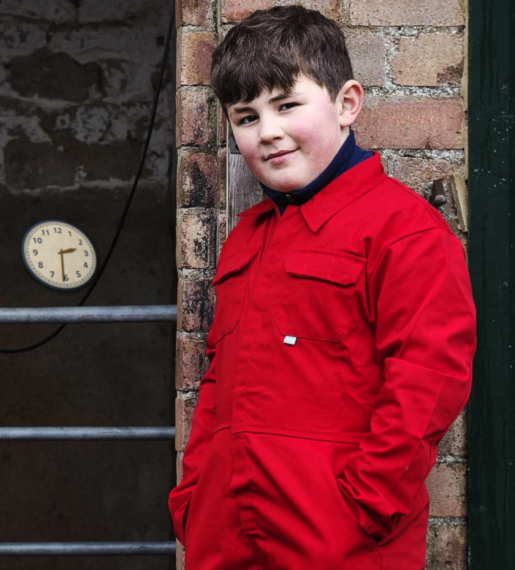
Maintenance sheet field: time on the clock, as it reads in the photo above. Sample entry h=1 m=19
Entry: h=2 m=31
